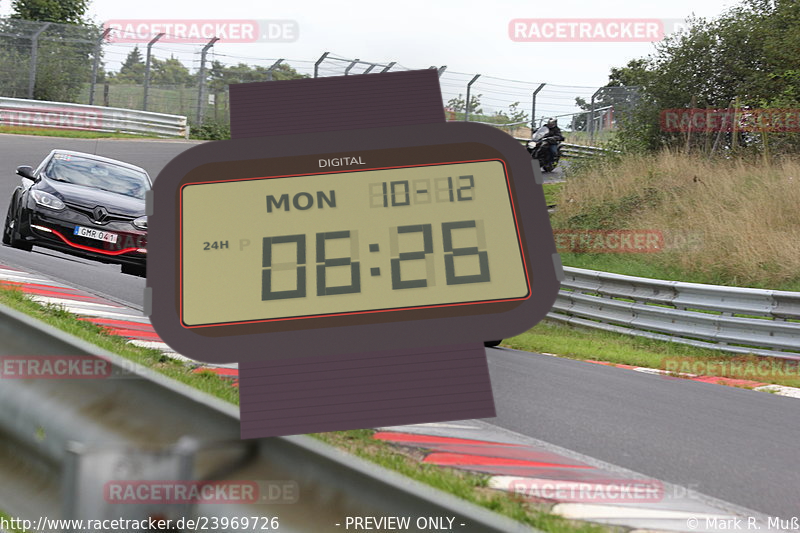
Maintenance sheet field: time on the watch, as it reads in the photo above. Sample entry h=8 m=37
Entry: h=6 m=26
